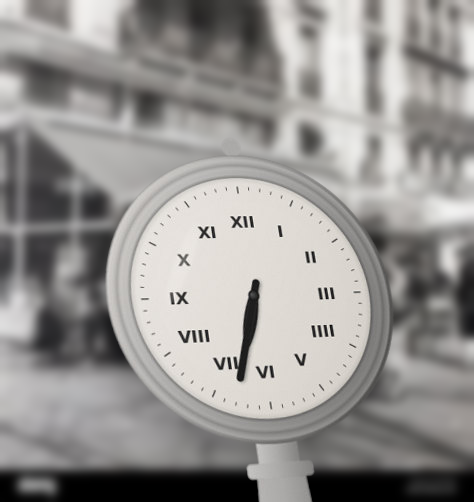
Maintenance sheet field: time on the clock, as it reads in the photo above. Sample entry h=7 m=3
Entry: h=6 m=33
